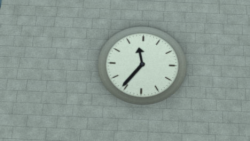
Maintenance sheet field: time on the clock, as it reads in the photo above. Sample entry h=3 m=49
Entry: h=11 m=36
